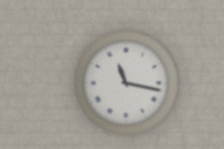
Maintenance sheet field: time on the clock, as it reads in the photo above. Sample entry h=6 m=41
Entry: h=11 m=17
